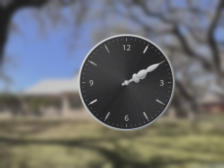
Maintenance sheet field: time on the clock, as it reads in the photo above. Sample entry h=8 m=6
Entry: h=2 m=10
